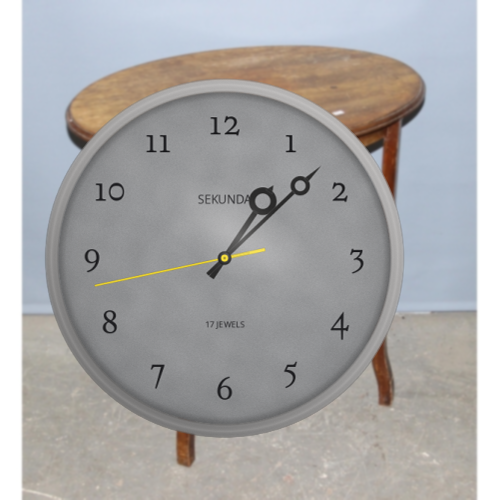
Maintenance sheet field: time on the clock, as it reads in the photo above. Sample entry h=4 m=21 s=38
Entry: h=1 m=7 s=43
